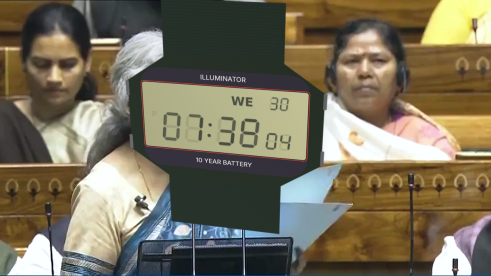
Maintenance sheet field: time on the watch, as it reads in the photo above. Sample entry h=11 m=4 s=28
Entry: h=7 m=38 s=4
